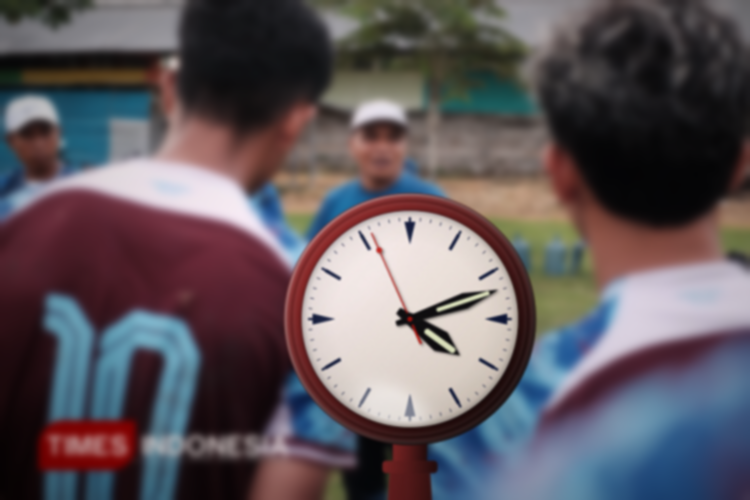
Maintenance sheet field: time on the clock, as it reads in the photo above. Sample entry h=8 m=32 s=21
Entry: h=4 m=11 s=56
